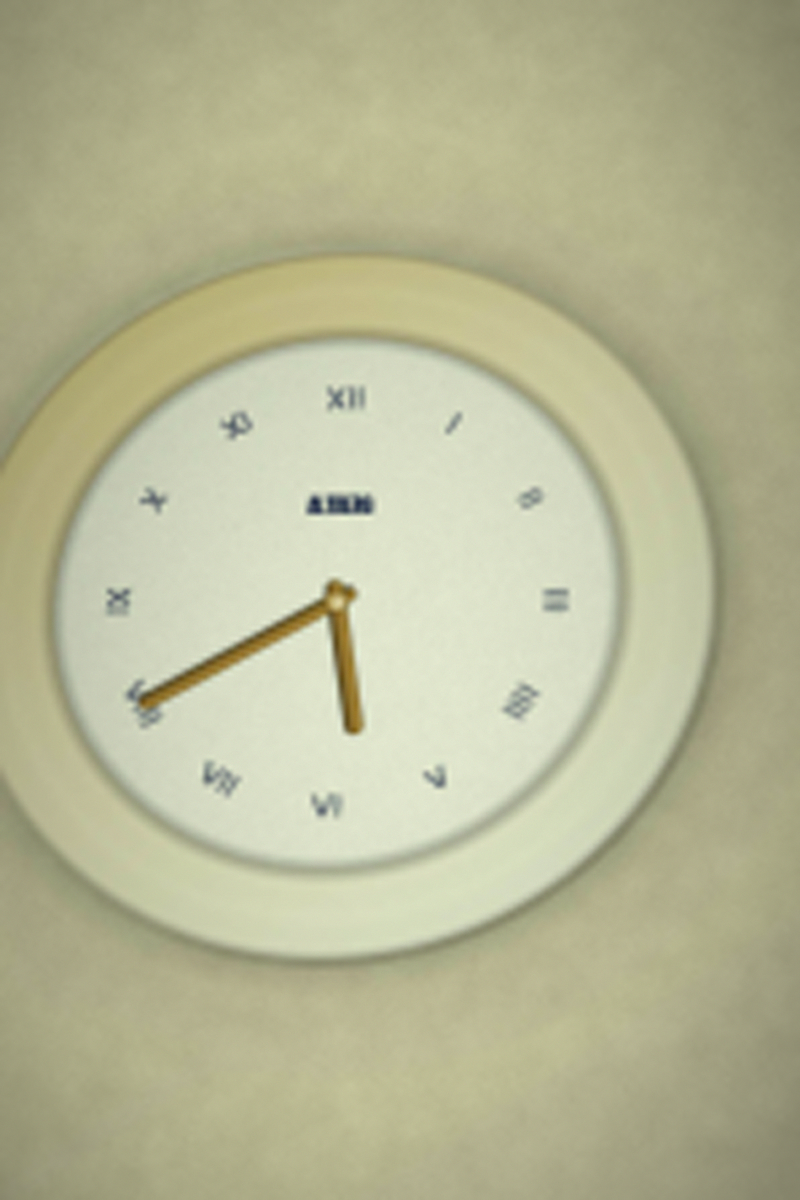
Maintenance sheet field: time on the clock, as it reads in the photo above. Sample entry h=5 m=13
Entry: h=5 m=40
